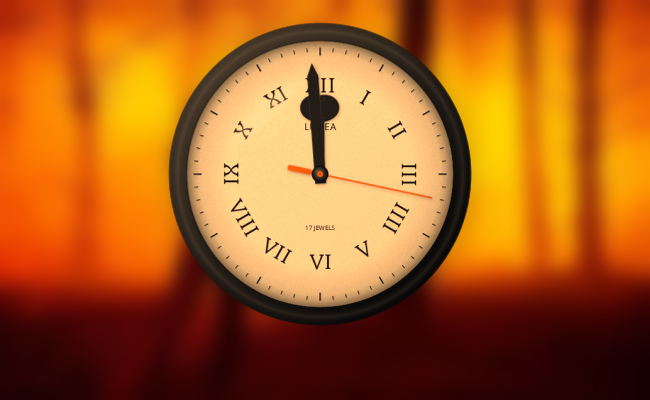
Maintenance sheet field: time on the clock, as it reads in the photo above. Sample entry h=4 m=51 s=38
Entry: h=11 m=59 s=17
